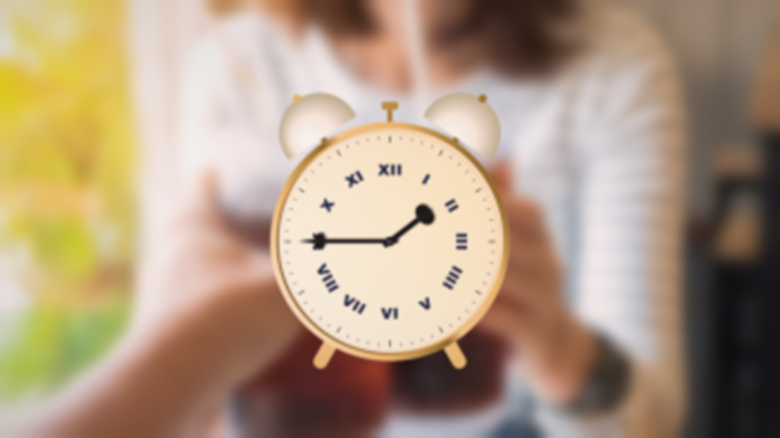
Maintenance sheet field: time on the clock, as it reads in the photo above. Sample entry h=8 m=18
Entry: h=1 m=45
